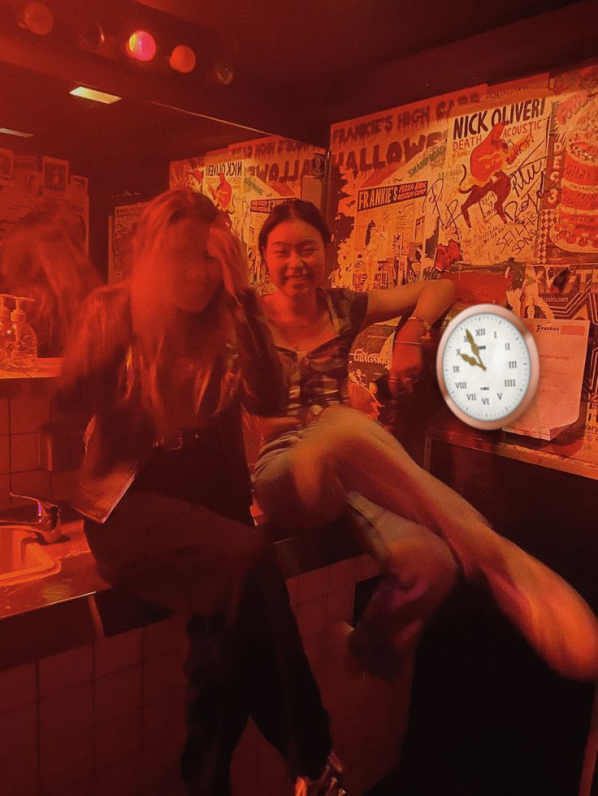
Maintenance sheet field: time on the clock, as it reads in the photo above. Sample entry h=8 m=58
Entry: h=9 m=56
